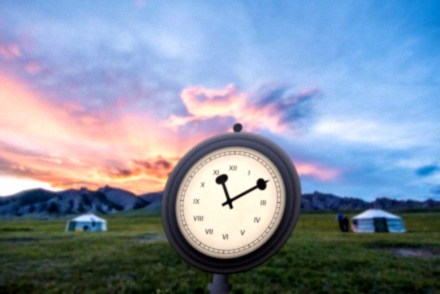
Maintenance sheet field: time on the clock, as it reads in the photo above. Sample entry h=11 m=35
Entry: h=11 m=10
